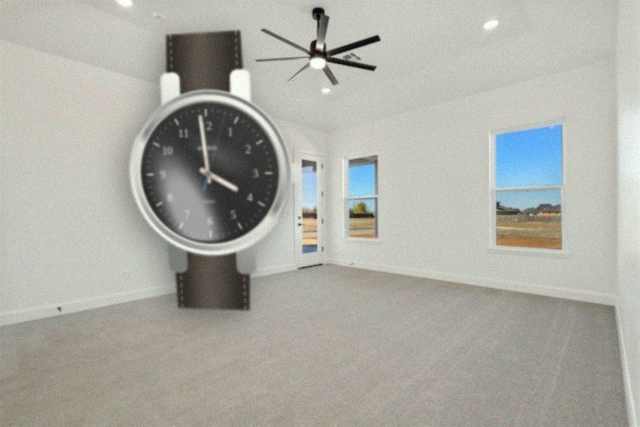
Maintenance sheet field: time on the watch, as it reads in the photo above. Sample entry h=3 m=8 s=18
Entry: h=3 m=59 s=3
